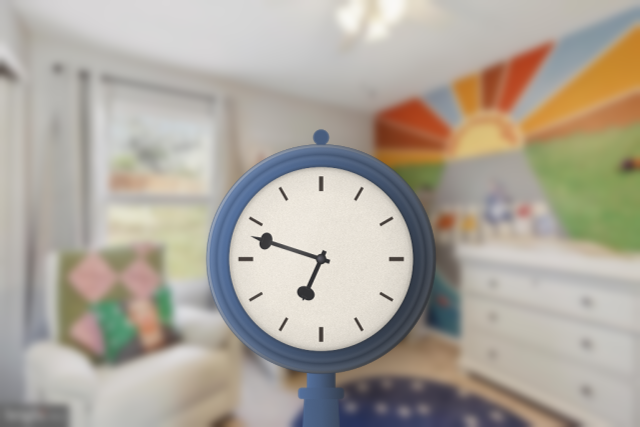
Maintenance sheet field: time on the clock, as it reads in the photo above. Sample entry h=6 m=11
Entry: h=6 m=48
